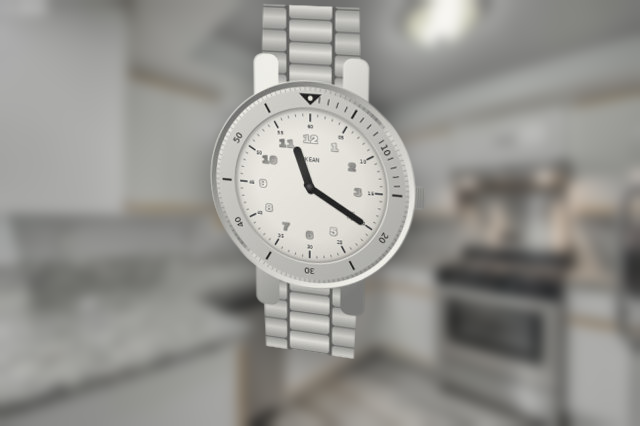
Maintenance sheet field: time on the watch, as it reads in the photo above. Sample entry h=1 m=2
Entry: h=11 m=20
